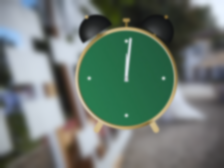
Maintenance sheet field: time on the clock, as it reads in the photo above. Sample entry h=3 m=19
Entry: h=12 m=1
